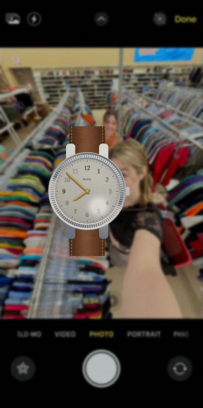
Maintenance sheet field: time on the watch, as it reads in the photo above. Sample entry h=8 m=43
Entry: h=7 m=52
